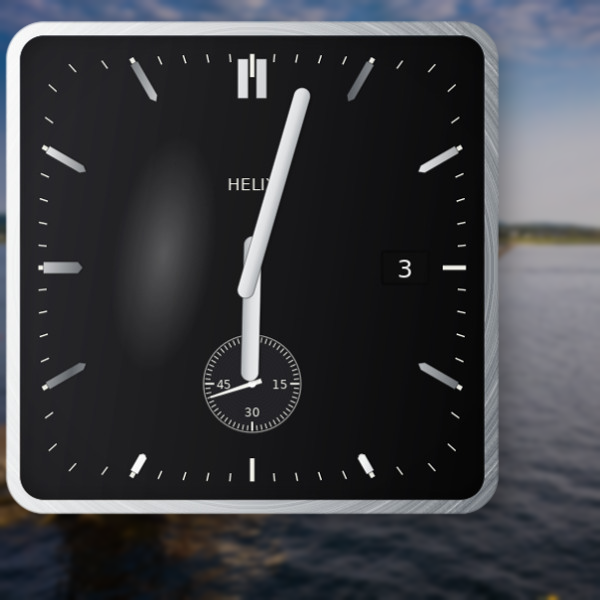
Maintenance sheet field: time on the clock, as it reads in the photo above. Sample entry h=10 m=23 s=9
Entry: h=6 m=2 s=42
